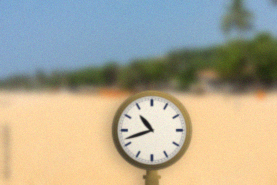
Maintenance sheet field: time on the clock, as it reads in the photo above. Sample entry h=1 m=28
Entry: h=10 m=42
